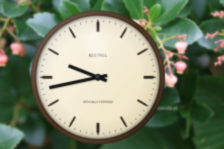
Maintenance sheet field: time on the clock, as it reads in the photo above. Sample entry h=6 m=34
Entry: h=9 m=43
